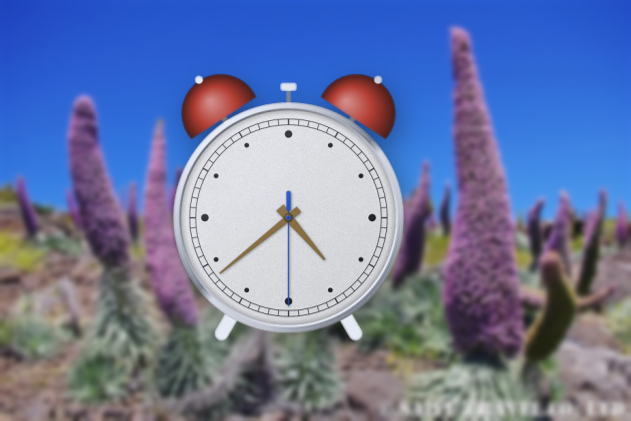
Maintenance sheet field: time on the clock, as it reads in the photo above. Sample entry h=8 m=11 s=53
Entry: h=4 m=38 s=30
